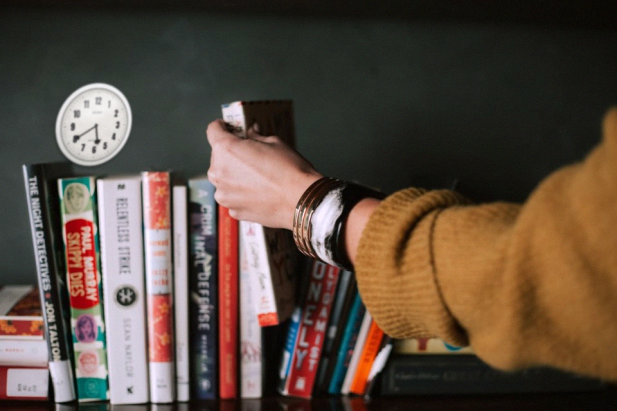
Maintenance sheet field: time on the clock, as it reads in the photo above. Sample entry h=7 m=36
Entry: h=5 m=40
